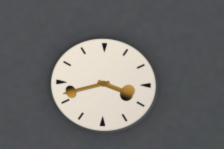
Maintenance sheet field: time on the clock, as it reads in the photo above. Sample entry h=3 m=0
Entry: h=3 m=42
